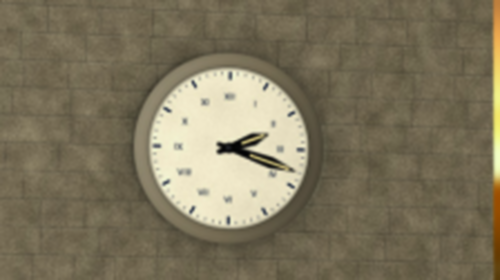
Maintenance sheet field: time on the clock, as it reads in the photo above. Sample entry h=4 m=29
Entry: h=2 m=18
